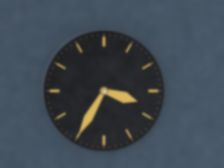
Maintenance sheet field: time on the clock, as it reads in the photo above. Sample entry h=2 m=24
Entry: h=3 m=35
